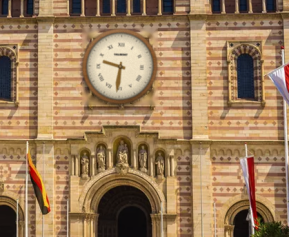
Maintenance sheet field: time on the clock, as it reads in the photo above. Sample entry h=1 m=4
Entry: h=9 m=31
